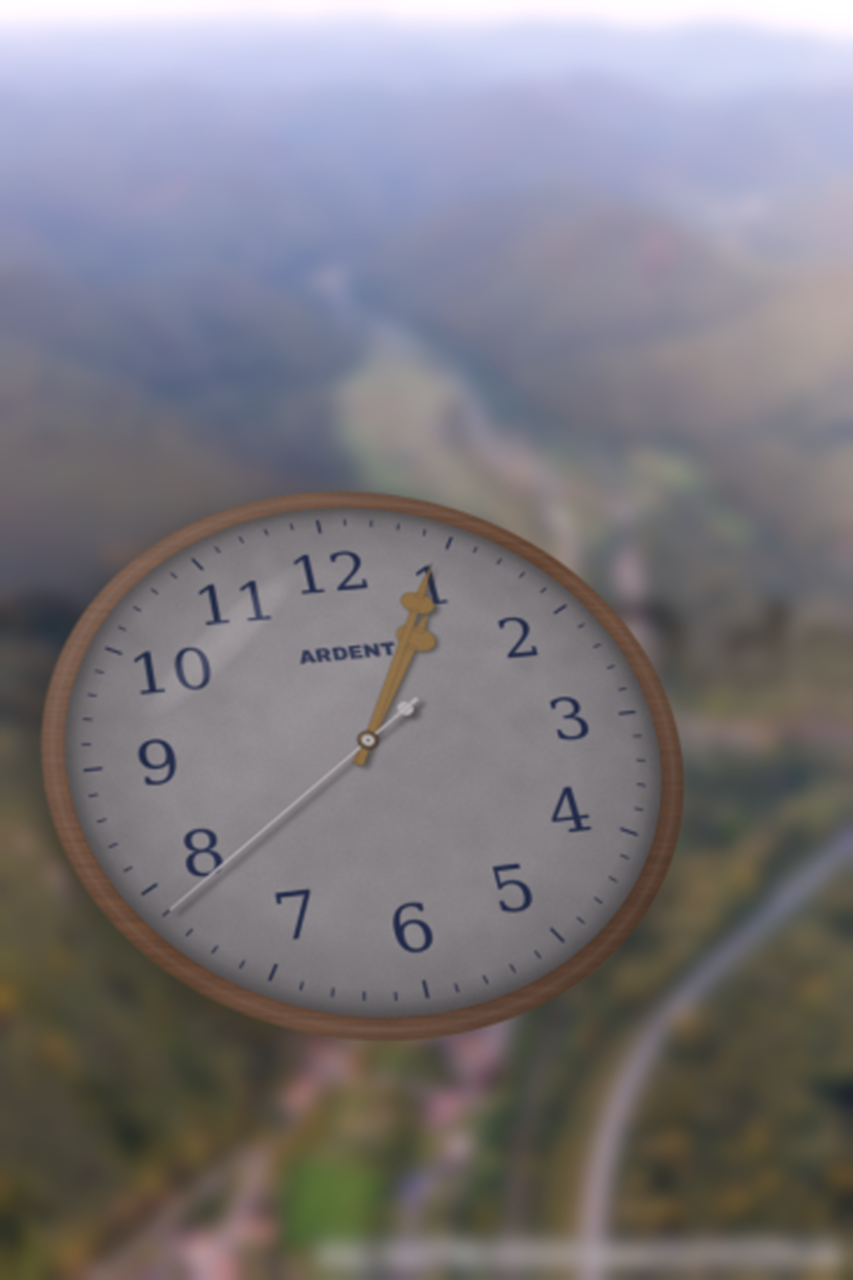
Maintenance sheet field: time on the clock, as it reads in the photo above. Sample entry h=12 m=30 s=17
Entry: h=1 m=4 s=39
